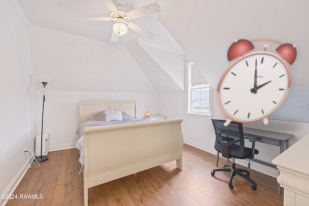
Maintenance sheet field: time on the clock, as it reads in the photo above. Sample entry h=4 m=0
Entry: h=1 m=58
